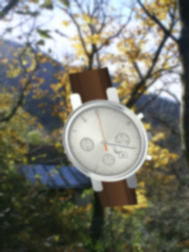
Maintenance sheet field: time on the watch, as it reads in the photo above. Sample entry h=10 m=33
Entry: h=4 m=18
